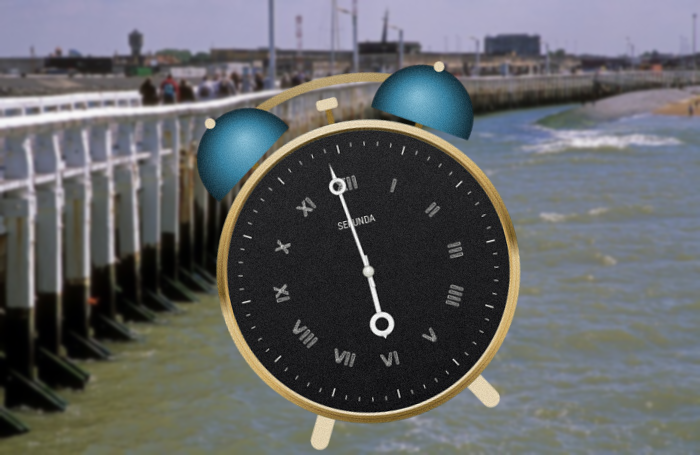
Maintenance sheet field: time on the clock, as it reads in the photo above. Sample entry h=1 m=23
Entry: h=5 m=59
